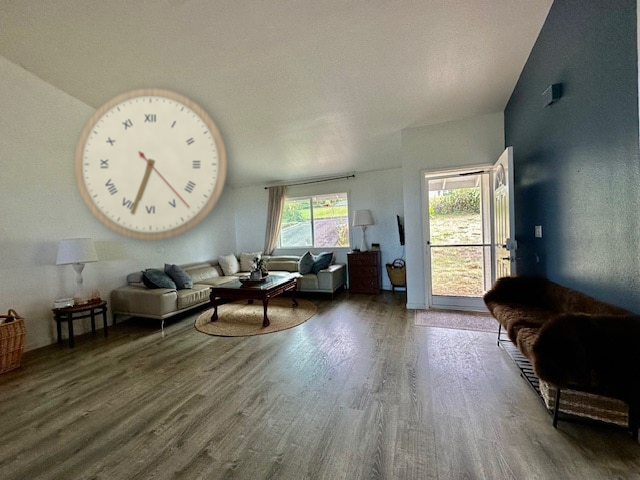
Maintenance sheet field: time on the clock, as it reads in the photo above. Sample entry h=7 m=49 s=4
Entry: h=6 m=33 s=23
